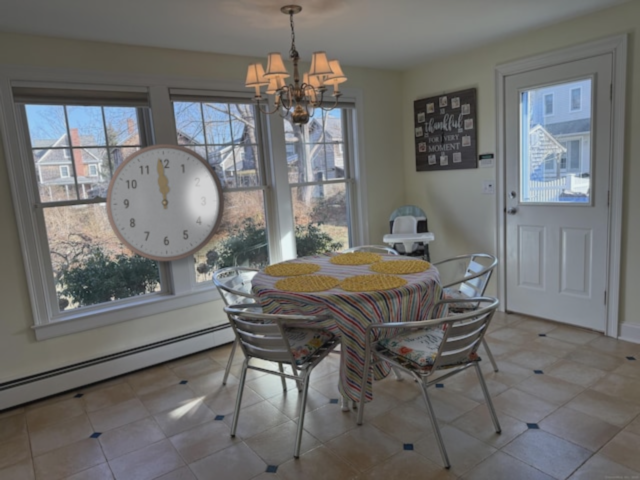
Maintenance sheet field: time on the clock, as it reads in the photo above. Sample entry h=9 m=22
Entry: h=11 m=59
